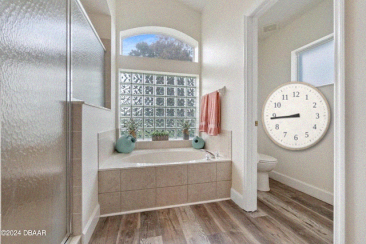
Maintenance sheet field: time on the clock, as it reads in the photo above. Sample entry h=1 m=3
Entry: h=8 m=44
